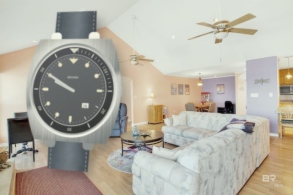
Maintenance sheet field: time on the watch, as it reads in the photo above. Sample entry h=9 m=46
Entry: h=9 m=50
